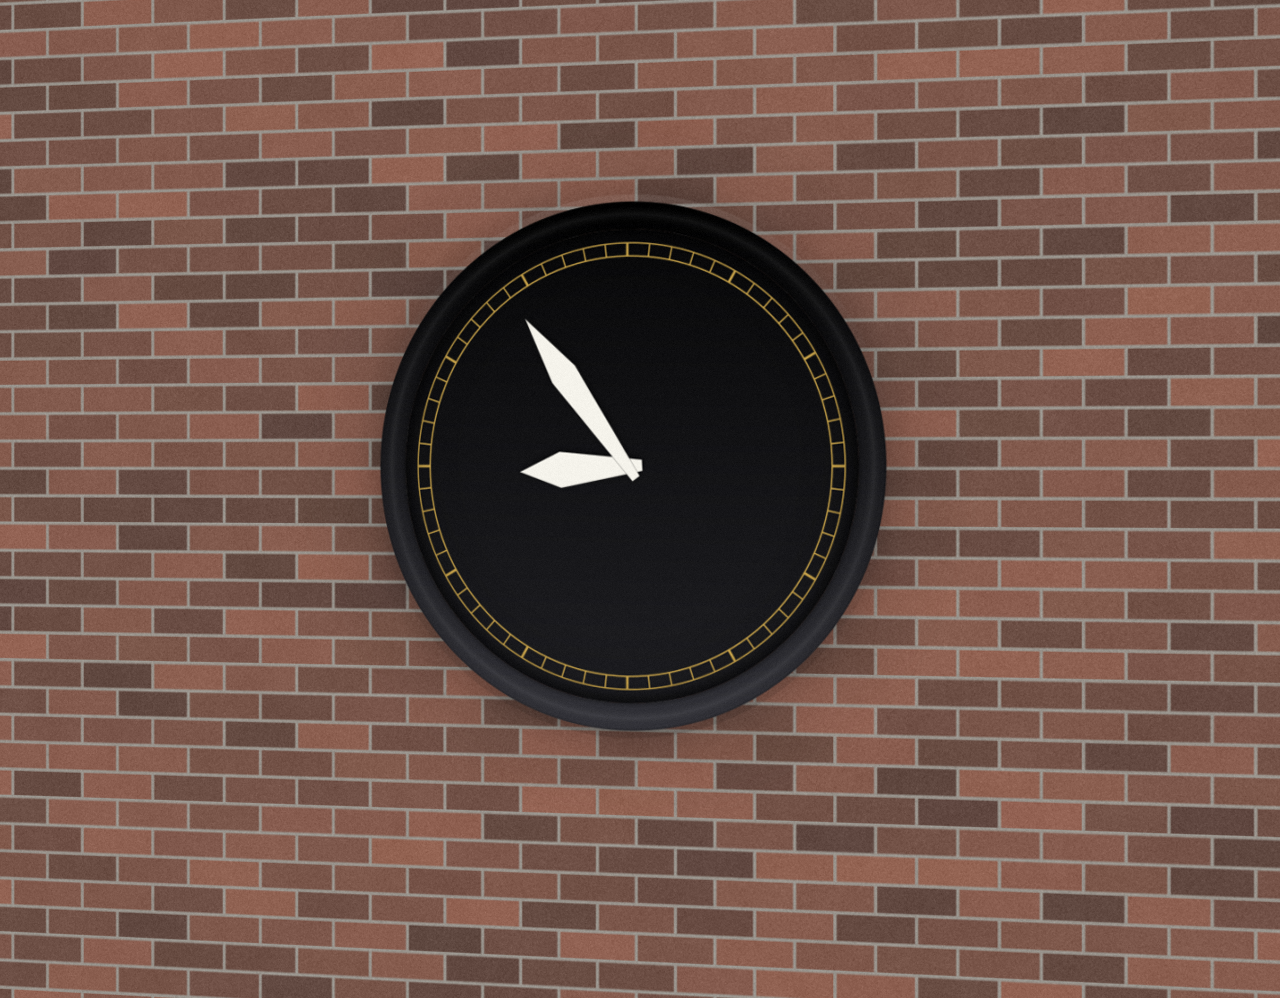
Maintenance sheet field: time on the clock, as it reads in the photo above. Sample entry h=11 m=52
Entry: h=8 m=54
